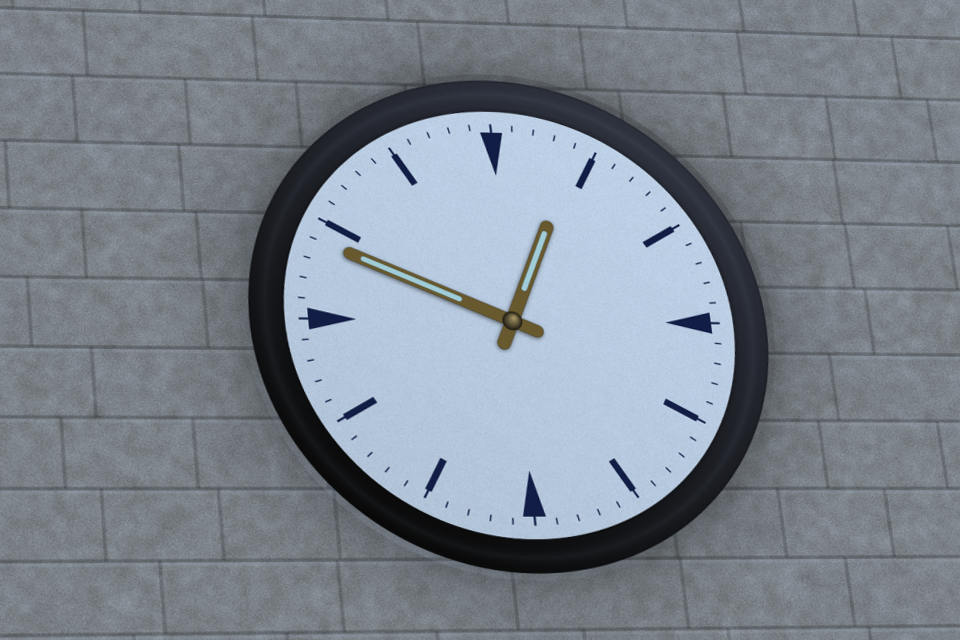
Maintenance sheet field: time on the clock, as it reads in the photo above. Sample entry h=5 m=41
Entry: h=12 m=49
